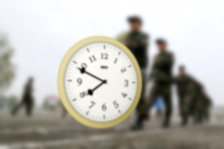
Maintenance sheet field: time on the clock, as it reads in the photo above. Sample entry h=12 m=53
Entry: h=7 m=49
